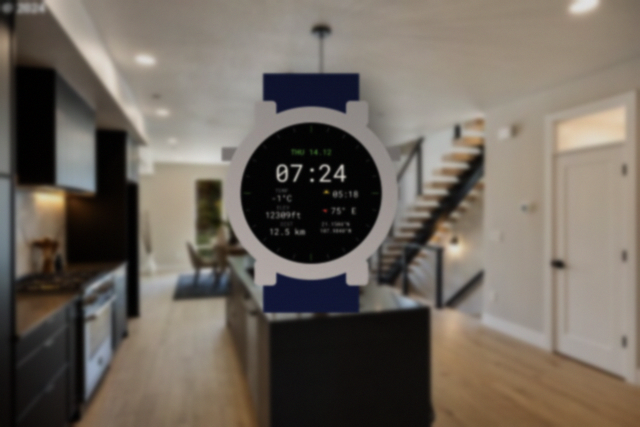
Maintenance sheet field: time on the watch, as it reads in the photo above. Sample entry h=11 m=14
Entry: h=7 m=24
